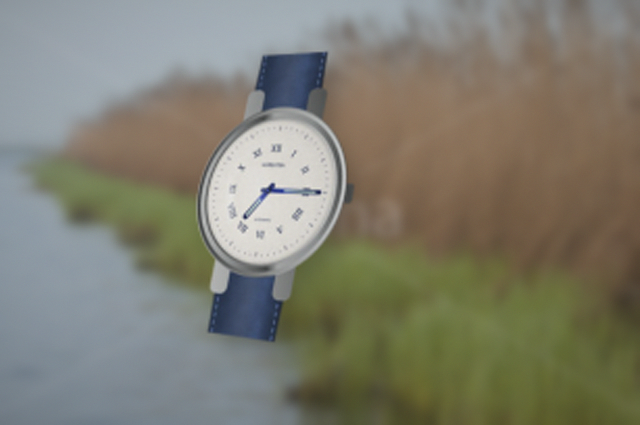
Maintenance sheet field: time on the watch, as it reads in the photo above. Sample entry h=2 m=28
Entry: h=7 m=15
